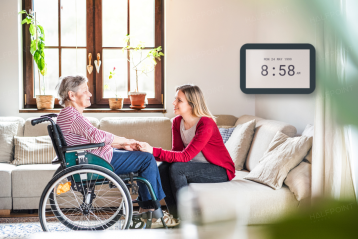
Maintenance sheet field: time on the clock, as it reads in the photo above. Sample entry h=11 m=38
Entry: h=8 m=58
